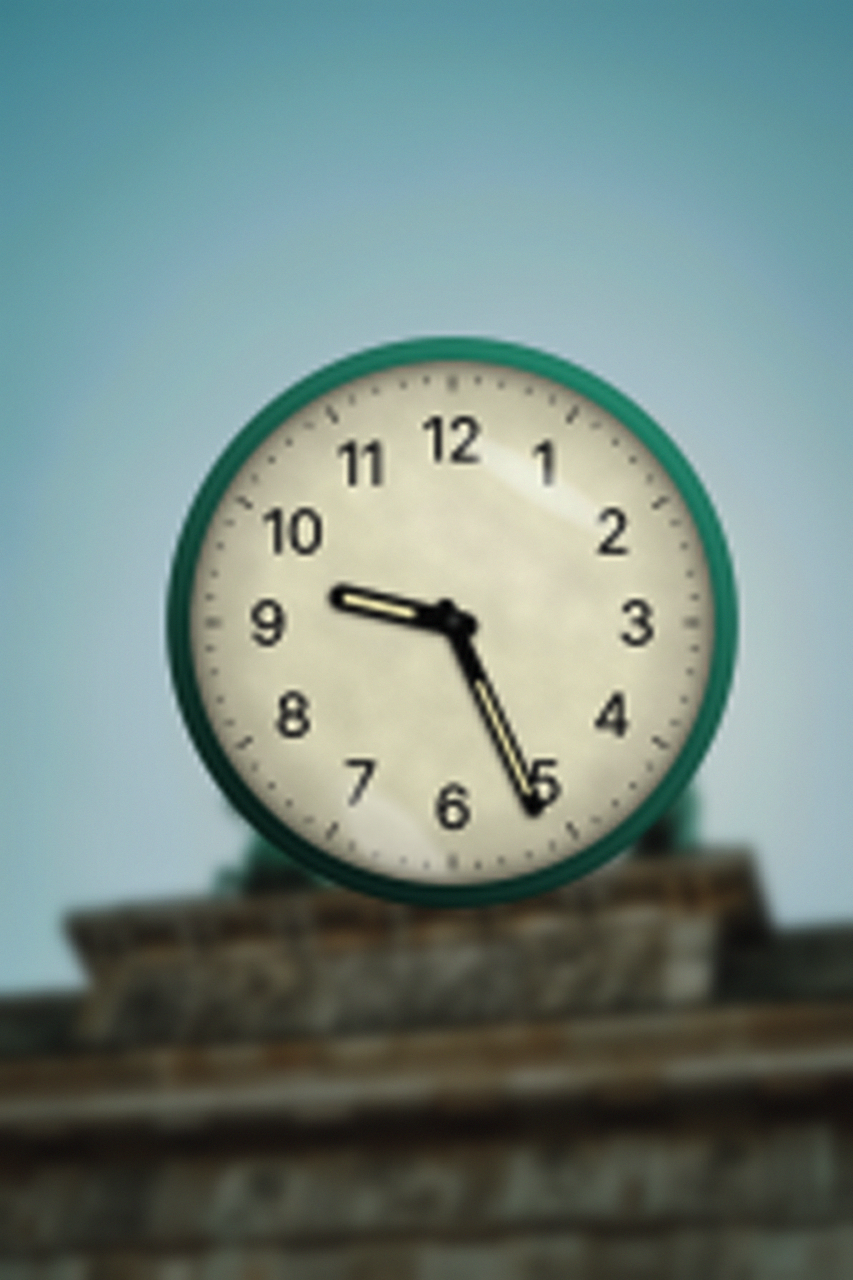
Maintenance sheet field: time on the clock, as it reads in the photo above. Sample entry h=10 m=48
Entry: h=9 m=26
